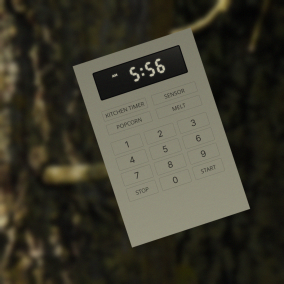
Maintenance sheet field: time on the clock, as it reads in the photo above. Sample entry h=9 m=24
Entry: h=5 m=56
